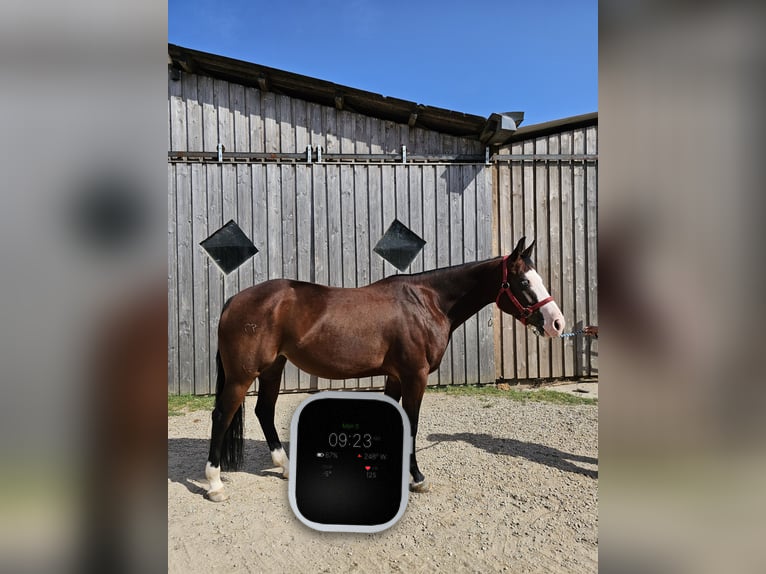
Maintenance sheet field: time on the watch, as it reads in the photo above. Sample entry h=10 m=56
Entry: h=9 m=23
